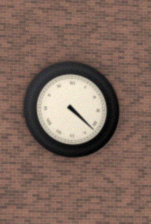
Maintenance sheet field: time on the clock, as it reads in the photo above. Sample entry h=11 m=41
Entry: h=4 m=22
